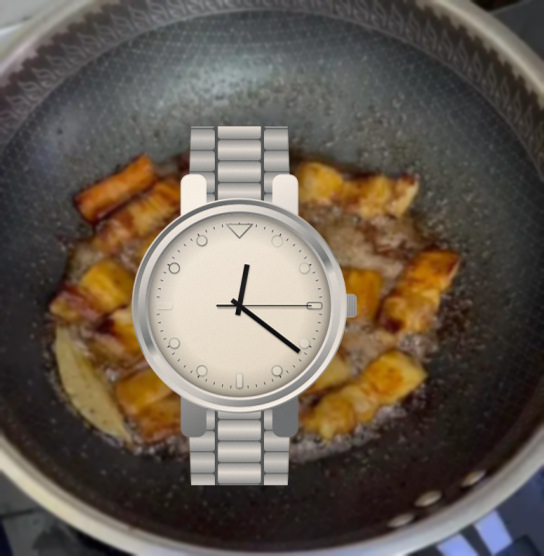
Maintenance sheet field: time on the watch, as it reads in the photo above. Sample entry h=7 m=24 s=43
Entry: h=12 m=21 s=15
